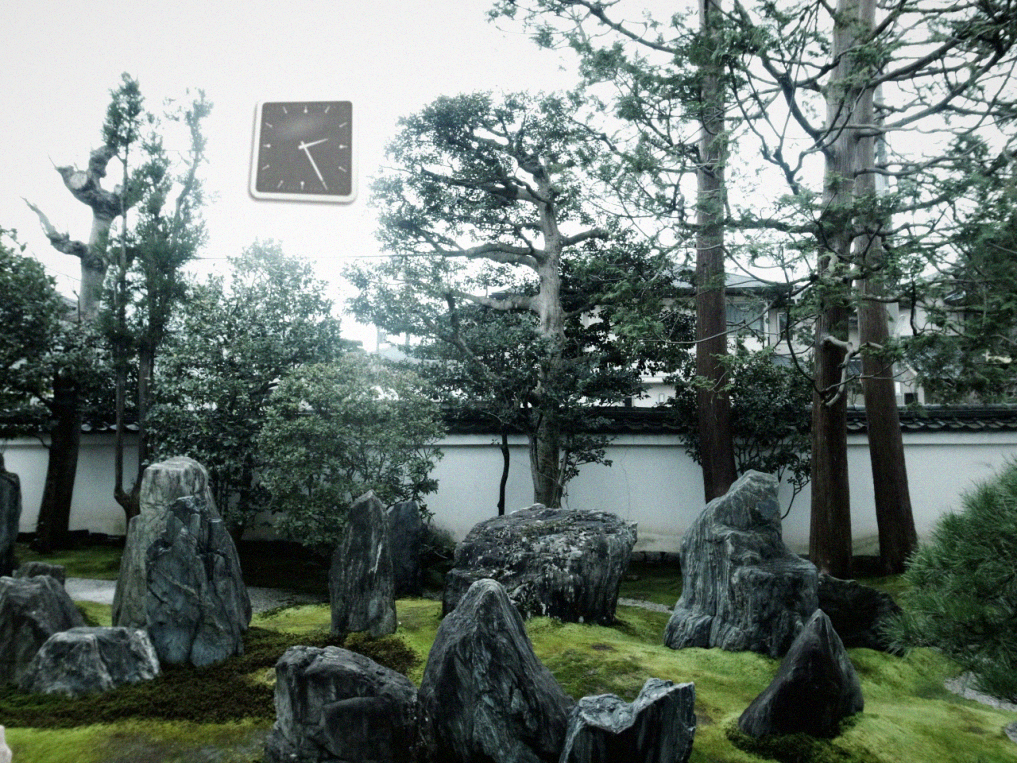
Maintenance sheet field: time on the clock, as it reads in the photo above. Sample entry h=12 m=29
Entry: h=2 m=25
